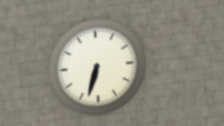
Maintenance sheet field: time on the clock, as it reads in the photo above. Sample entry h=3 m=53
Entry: h=6 m=33
